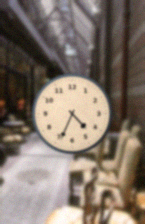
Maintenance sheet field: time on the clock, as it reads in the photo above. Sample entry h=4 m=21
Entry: h=4 m=34
